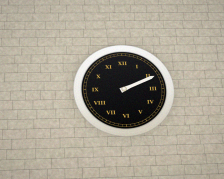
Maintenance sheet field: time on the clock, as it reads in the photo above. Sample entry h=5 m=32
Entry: h=2 m=11
